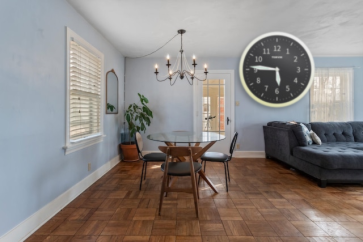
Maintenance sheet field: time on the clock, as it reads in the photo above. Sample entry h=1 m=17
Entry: h=5 m=46
